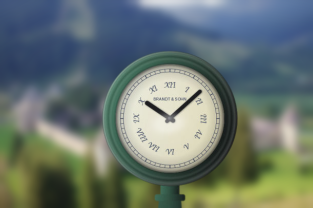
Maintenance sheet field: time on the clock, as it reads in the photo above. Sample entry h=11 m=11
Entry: h=10 m=8
